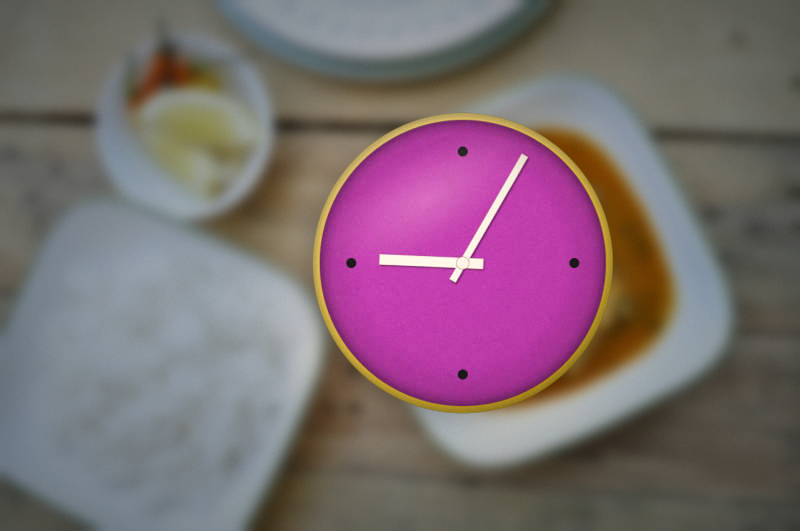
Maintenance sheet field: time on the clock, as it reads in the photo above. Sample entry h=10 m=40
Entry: h=9 m=5
